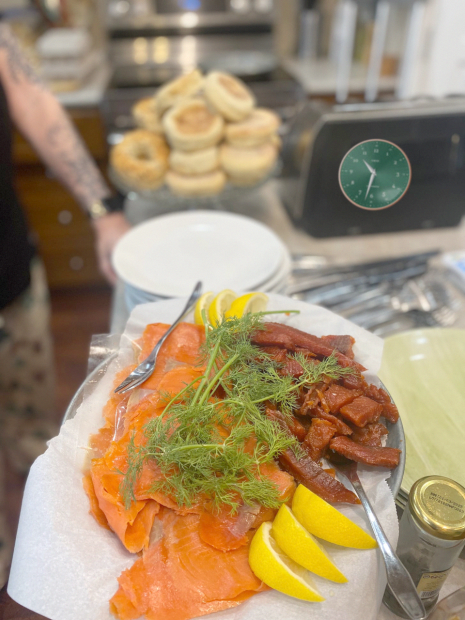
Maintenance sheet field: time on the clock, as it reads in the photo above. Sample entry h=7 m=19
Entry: h=10 m=32
